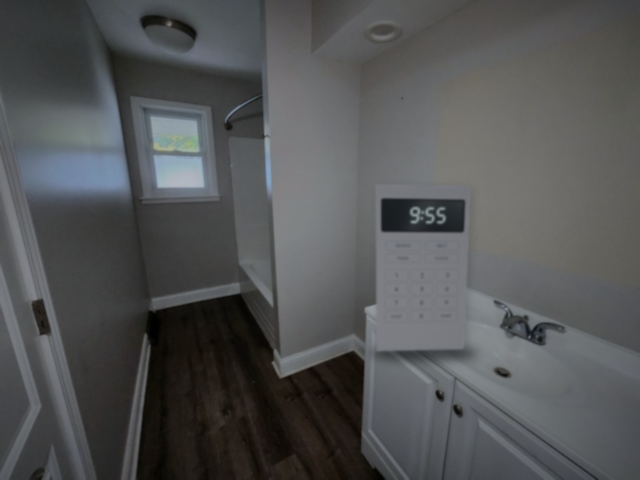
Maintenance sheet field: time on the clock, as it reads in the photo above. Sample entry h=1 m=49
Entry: h=9 m=55
